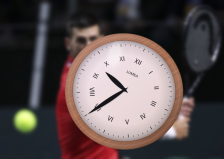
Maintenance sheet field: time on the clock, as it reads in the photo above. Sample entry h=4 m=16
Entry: h=9 m=35
